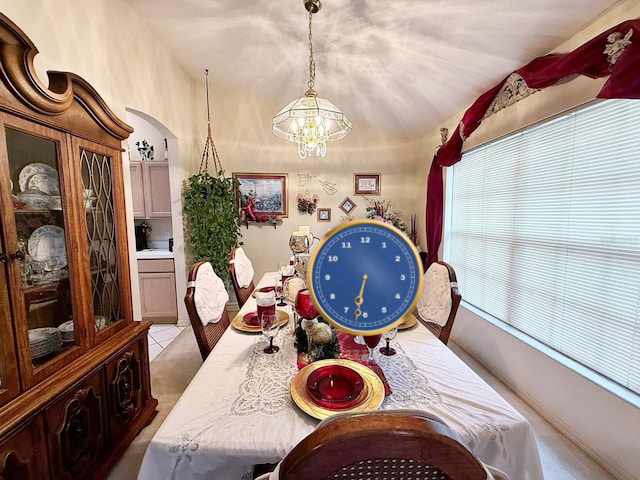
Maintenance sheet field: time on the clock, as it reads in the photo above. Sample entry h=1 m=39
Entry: h=6 m=32
